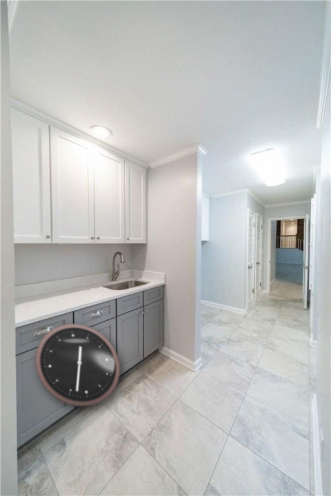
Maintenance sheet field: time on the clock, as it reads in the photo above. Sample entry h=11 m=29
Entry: h=12 m=33
